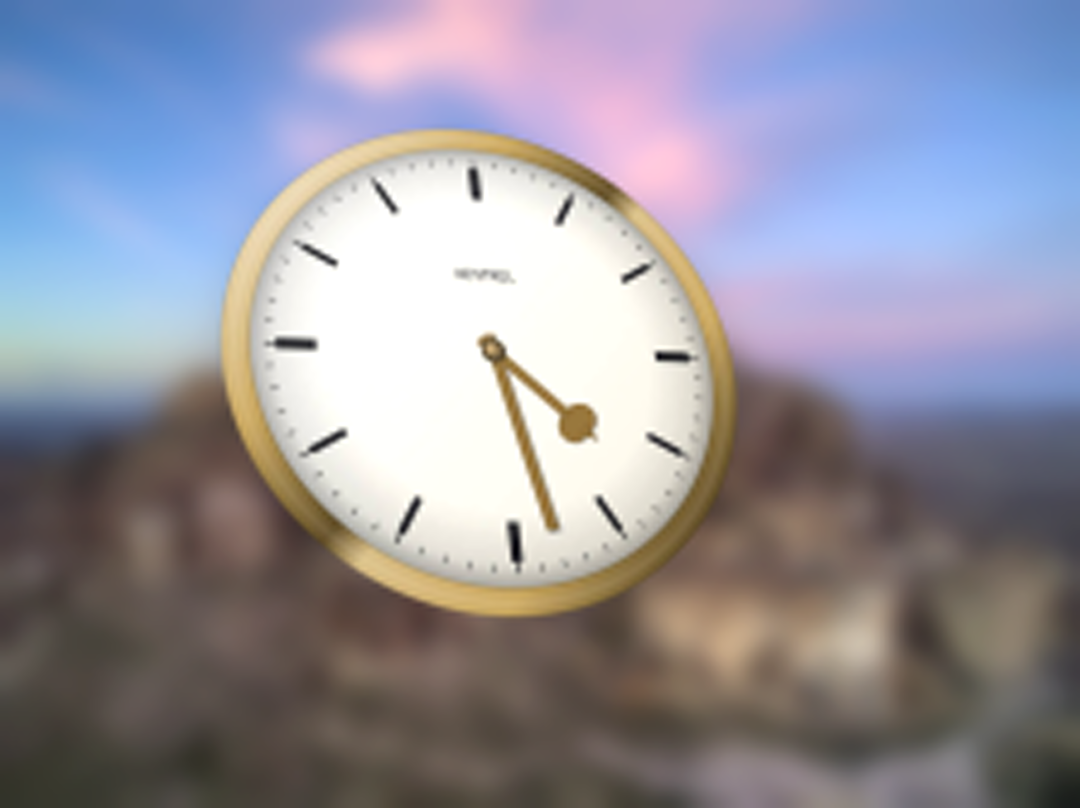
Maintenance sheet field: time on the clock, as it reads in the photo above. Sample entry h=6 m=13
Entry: h=4 m=28
